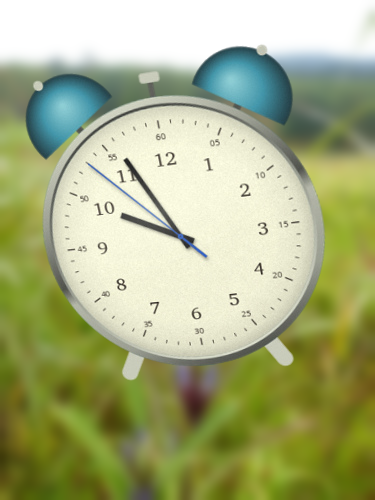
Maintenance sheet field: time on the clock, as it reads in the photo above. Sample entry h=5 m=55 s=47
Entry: h=9 m=55 s=53
